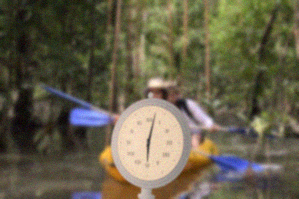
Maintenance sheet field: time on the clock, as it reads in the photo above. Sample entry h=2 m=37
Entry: h=6 m=2
